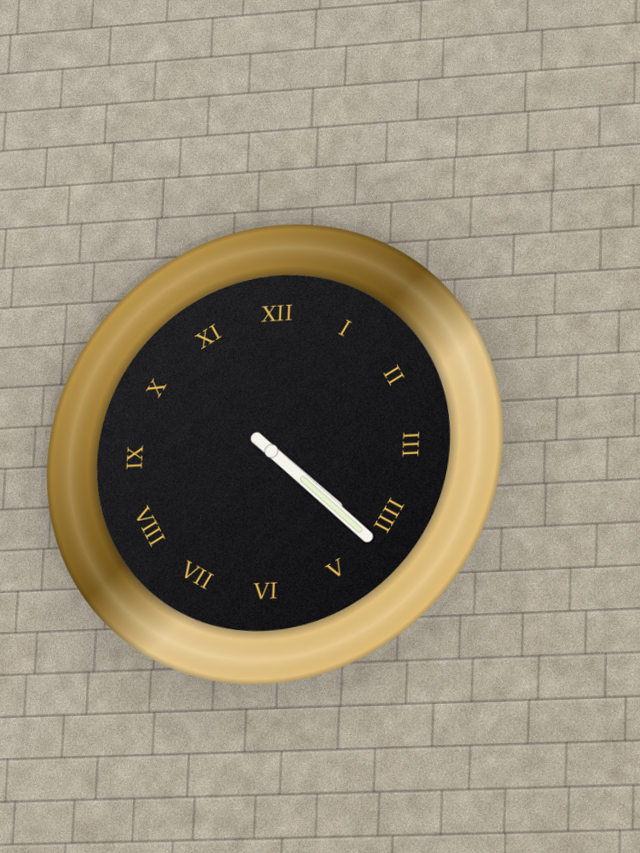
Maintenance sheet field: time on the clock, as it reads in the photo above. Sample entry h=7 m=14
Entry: h=4 m=22
